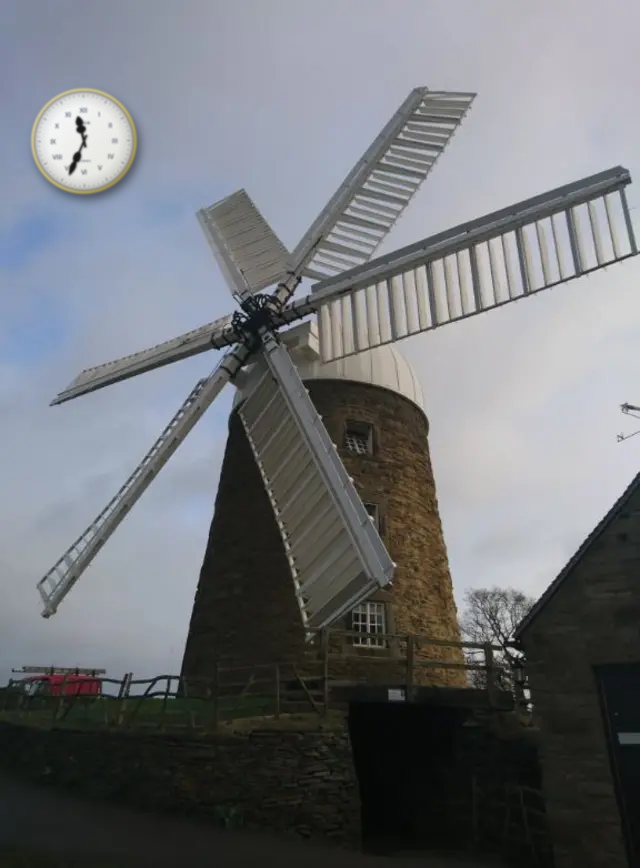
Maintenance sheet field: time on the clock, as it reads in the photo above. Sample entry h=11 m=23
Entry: h=11 m=34
